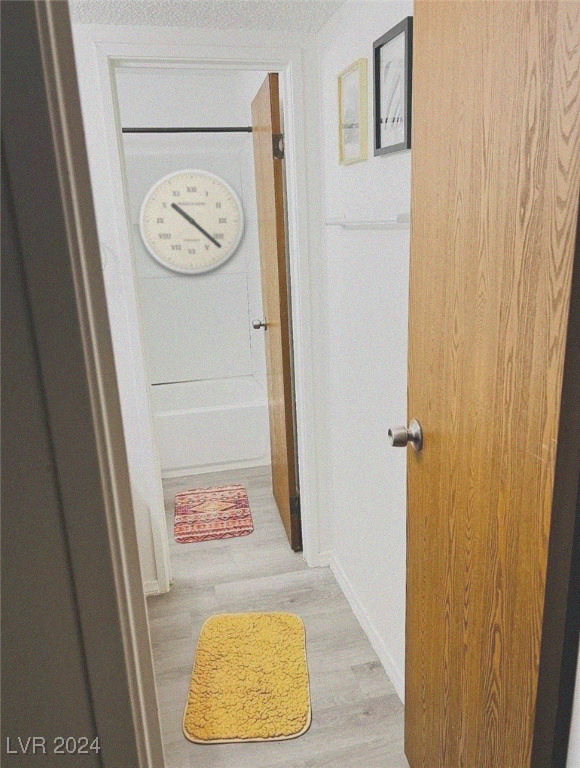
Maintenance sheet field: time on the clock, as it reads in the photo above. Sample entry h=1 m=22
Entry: h=10 m=22
